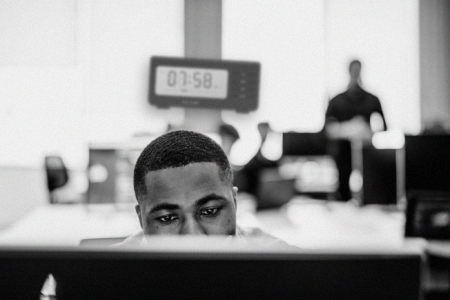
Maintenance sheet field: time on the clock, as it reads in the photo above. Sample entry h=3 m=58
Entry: h=7 m=58
